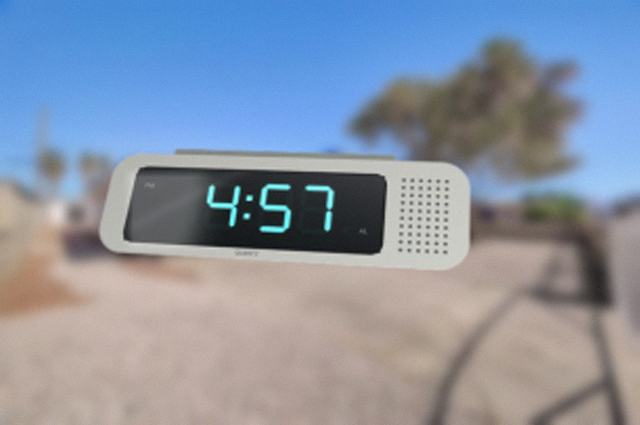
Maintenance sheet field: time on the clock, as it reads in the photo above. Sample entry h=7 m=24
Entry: h=4 m=57
